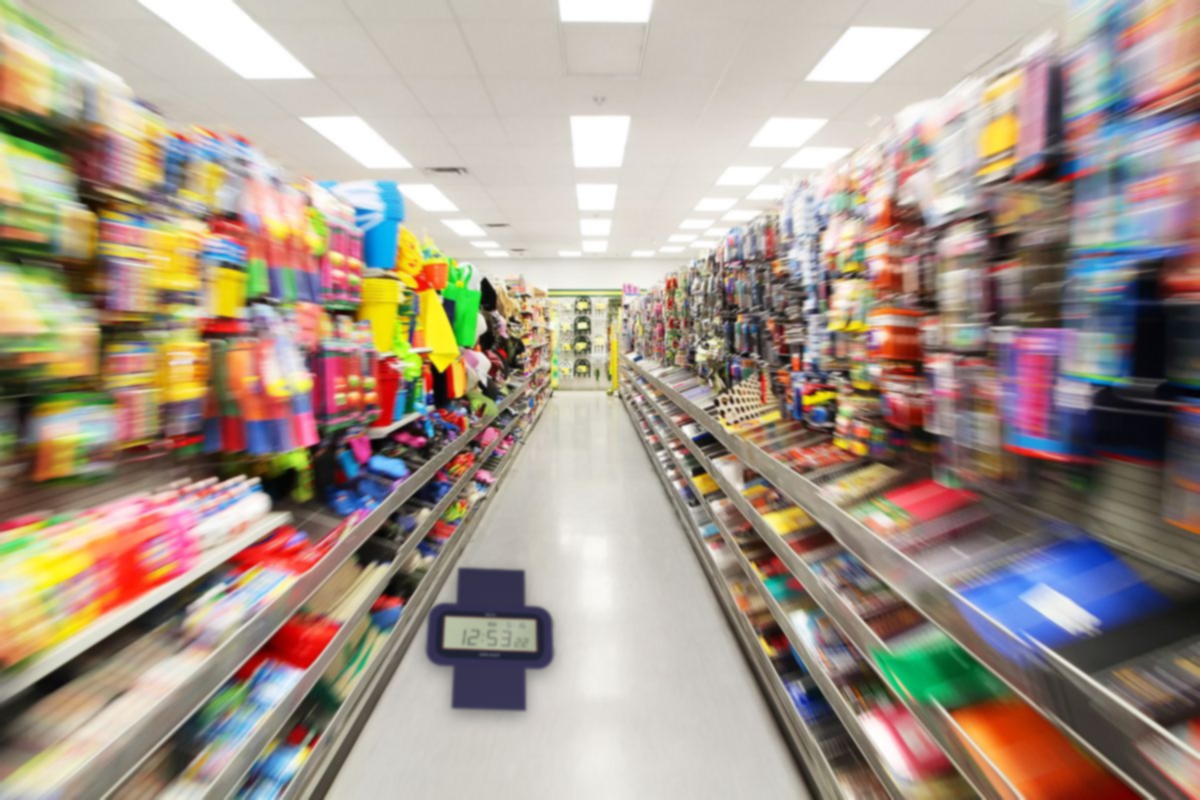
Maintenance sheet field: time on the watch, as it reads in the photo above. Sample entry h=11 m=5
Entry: h=12 m=53
